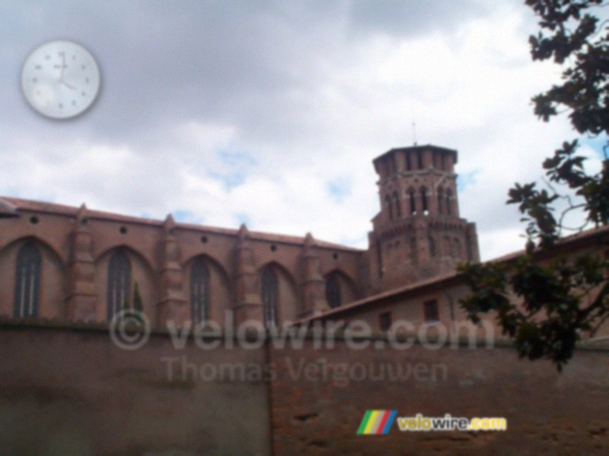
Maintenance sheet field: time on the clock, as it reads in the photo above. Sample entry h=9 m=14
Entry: h=4 m=1
